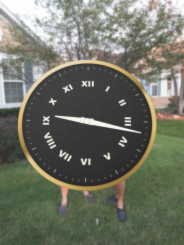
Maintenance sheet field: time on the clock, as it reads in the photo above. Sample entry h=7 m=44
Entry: h=9 m=17
